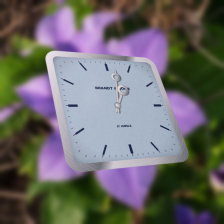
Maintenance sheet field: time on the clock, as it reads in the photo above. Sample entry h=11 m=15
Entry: h=1 m=2
